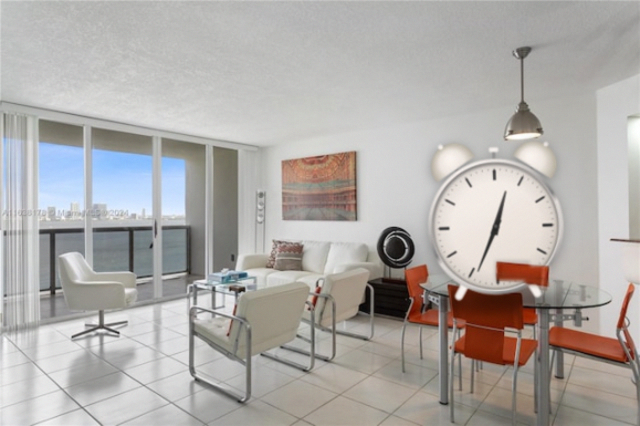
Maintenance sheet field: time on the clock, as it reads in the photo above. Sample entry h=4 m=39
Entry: h=12 m=34
